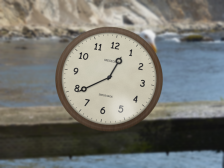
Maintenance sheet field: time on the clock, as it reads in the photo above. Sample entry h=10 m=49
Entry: h=12 m=39
